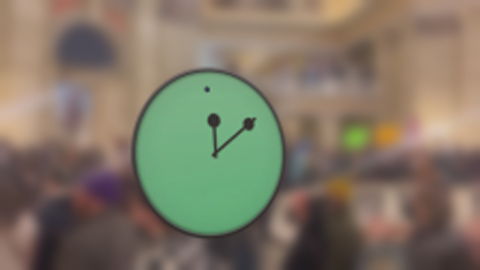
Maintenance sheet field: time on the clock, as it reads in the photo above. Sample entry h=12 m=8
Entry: h=12 m=10
